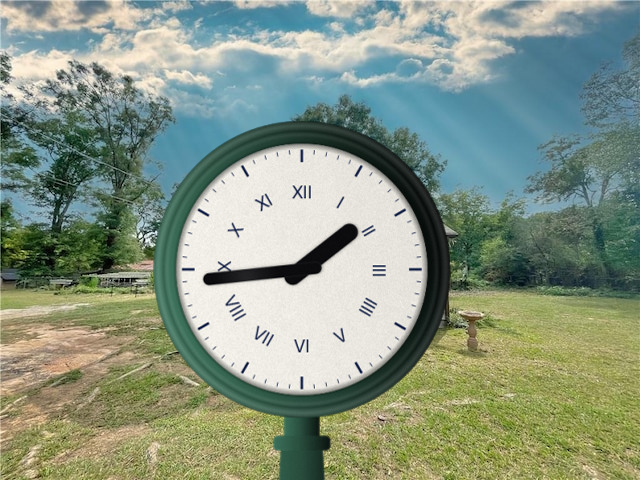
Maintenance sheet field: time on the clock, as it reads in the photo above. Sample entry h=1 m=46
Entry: h=1 m=44
